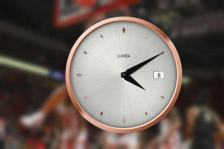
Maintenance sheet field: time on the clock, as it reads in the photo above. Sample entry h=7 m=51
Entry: h=4 m=10
